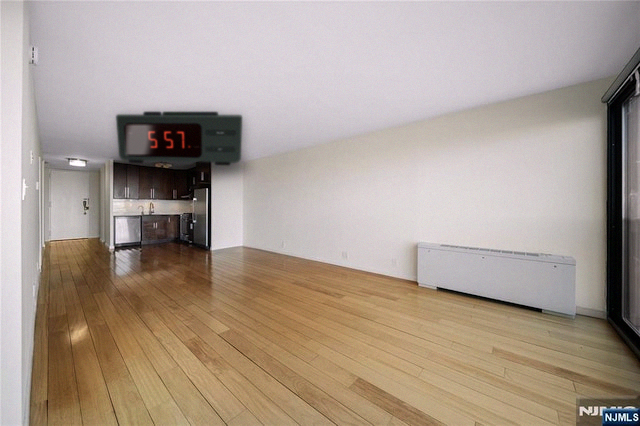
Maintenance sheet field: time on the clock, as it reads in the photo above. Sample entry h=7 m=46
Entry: h=5 m=57
